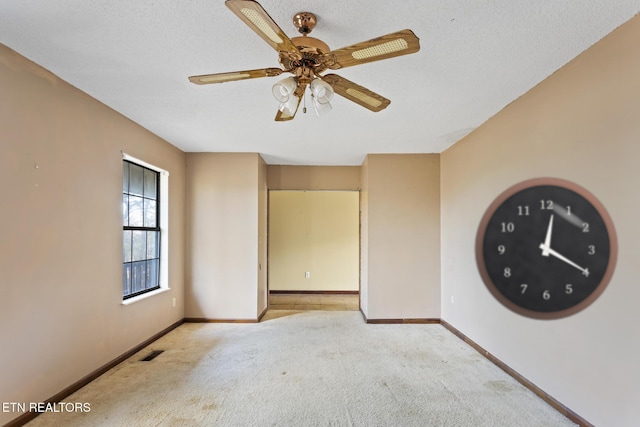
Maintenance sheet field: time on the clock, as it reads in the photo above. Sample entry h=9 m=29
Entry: h=12 m=20
